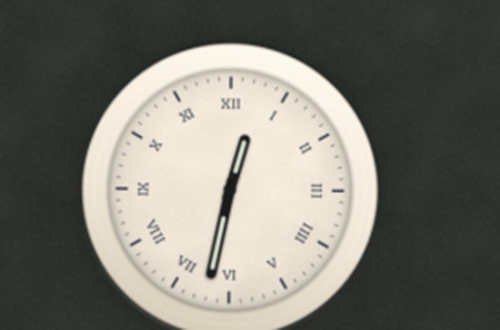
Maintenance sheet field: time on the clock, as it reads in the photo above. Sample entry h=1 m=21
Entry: h=12 m=32
